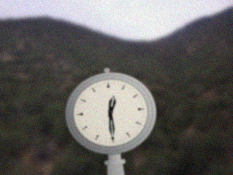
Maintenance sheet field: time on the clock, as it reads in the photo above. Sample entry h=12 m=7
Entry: h=12 m=30
